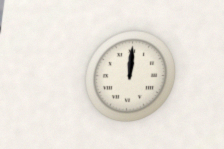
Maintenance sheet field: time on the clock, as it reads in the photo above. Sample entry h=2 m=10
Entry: h=12 m=0
